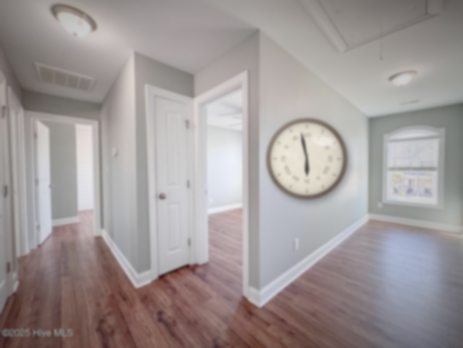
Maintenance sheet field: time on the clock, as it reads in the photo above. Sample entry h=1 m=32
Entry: h=5 m=58
